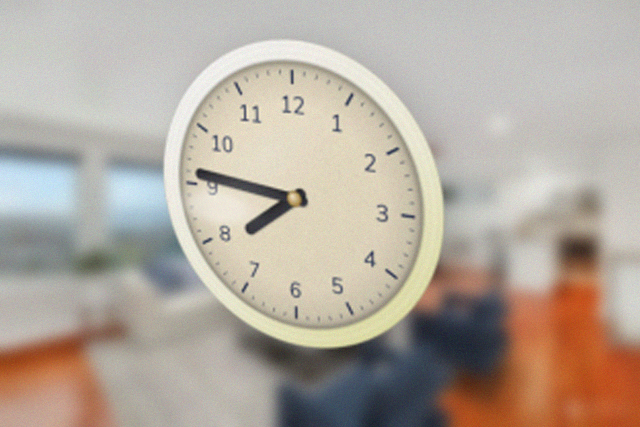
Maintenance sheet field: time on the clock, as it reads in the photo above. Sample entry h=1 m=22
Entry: h=7 m=46
